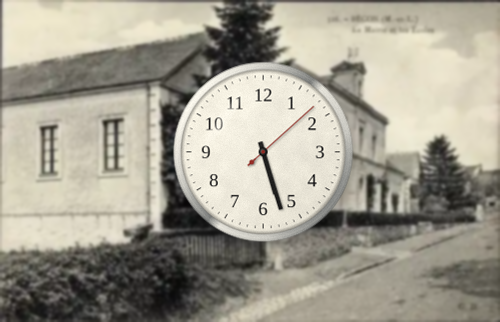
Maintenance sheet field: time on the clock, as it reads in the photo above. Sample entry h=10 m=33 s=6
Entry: h=5 m=27 s=8
